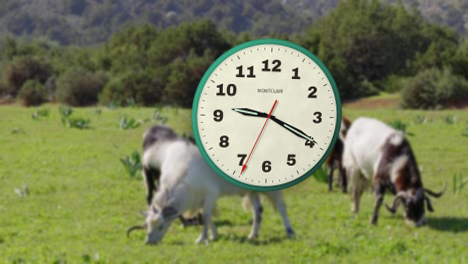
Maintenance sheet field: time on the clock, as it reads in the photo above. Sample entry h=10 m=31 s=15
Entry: h=9 m=19 s=34
